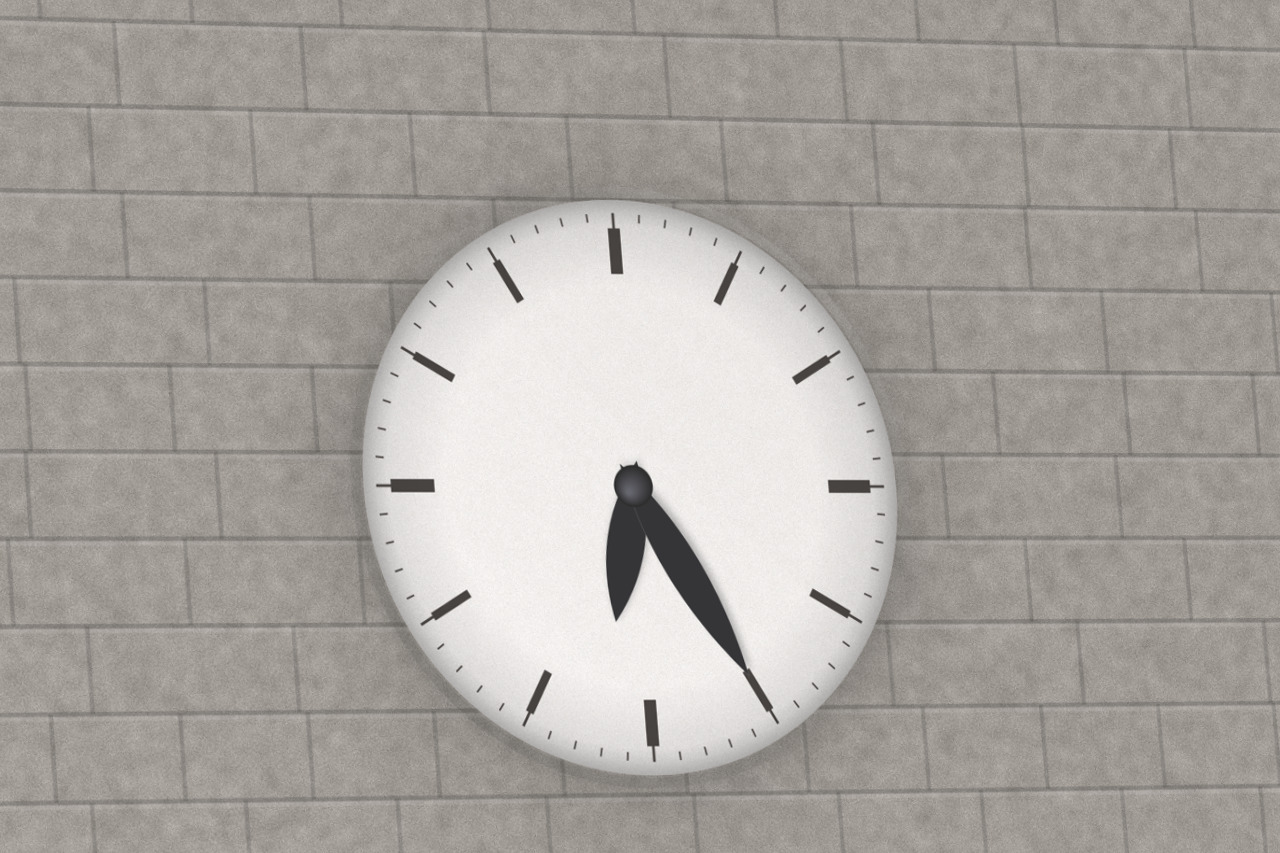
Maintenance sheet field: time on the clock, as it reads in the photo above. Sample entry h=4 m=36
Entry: h=6 m=25
